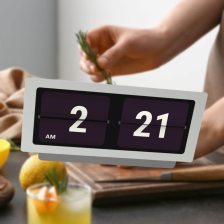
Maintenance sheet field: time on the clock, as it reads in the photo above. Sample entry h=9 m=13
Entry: h=2 m=21
